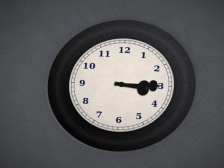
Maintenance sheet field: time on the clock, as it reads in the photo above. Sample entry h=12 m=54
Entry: h=3 m=15
